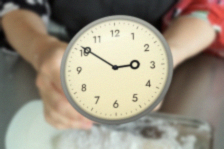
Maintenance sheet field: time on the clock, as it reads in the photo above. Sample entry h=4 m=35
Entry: h=2 m=51
